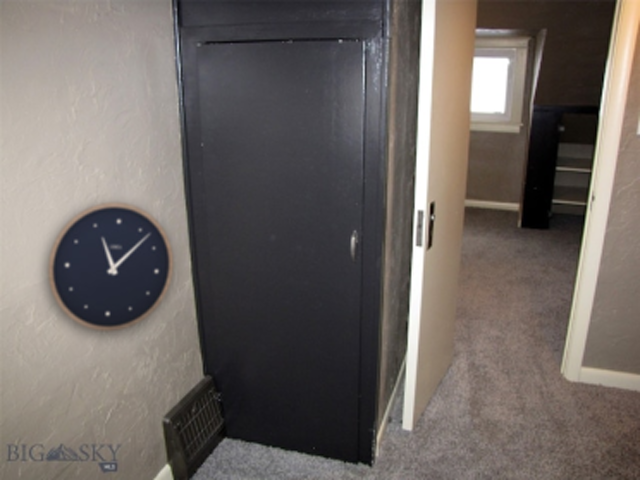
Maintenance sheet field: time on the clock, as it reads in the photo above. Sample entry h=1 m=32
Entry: h=11 m=7
